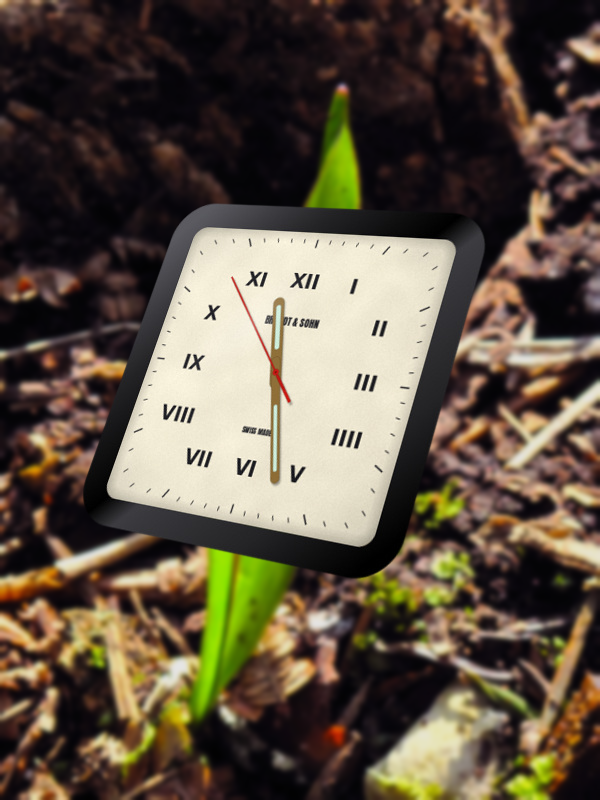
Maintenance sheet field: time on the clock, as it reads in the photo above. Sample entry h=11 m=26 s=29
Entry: h=11 m=26 s=53
